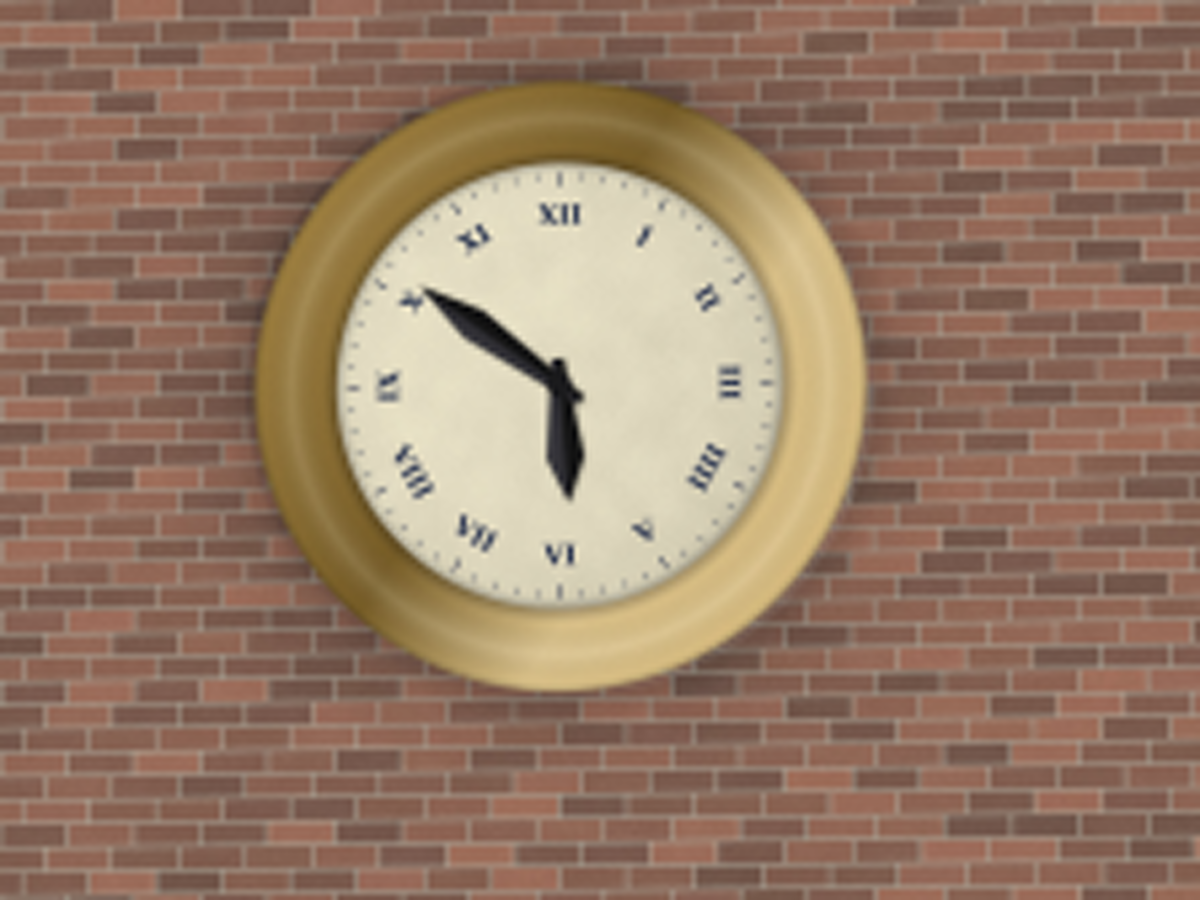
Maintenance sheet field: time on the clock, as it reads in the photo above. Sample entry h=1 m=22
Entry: h=5 m=51
